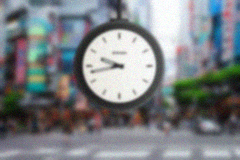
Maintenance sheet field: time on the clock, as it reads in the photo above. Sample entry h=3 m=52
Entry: h=9 m=43
